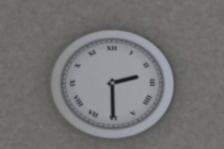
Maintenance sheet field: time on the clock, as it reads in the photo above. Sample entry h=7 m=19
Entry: h=2 m=30
